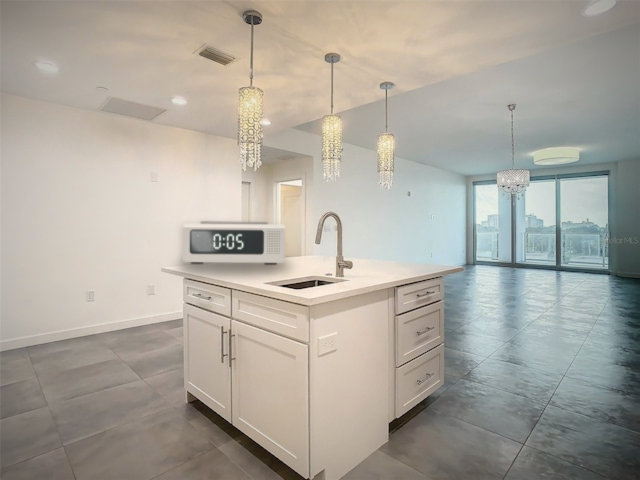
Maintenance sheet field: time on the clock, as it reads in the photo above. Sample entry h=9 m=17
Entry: h=0 m=5
